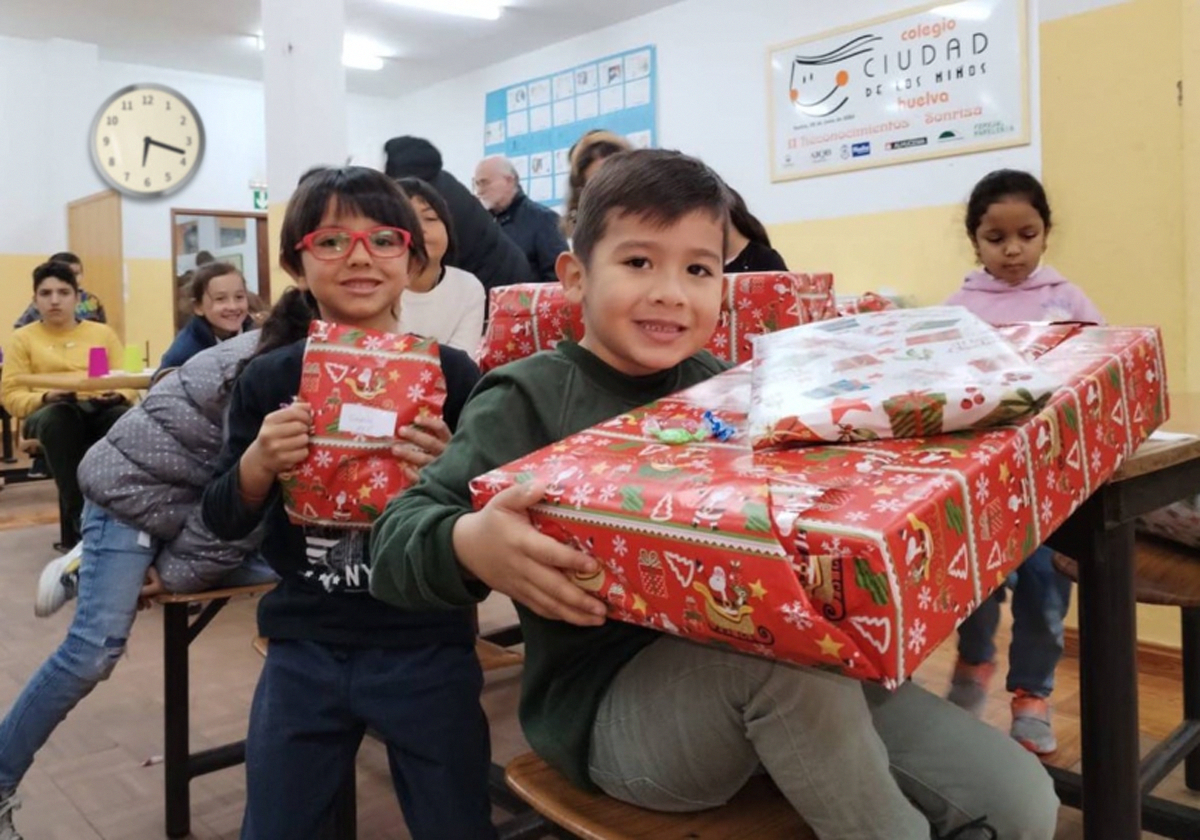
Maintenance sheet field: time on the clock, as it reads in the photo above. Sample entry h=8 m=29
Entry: h=6 m=18
